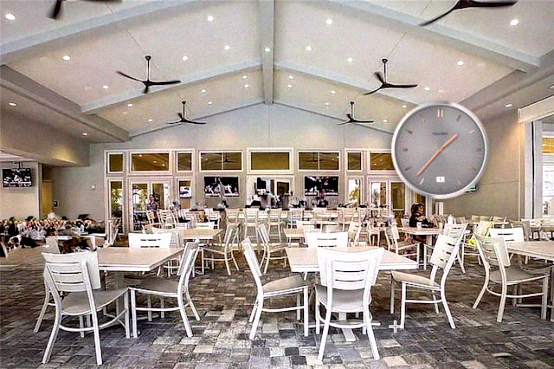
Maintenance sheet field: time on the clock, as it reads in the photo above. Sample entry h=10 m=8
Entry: h=1 m=37
